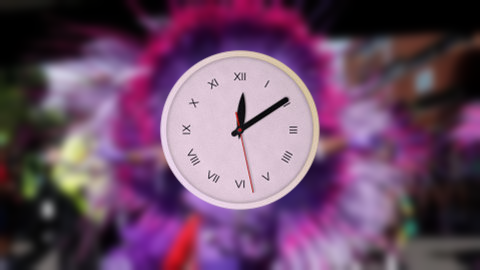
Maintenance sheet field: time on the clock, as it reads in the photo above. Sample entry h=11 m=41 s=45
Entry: h=12 m=9 s=28
